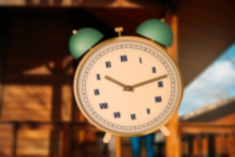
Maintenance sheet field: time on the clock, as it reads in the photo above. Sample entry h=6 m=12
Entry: h=10 m=13
